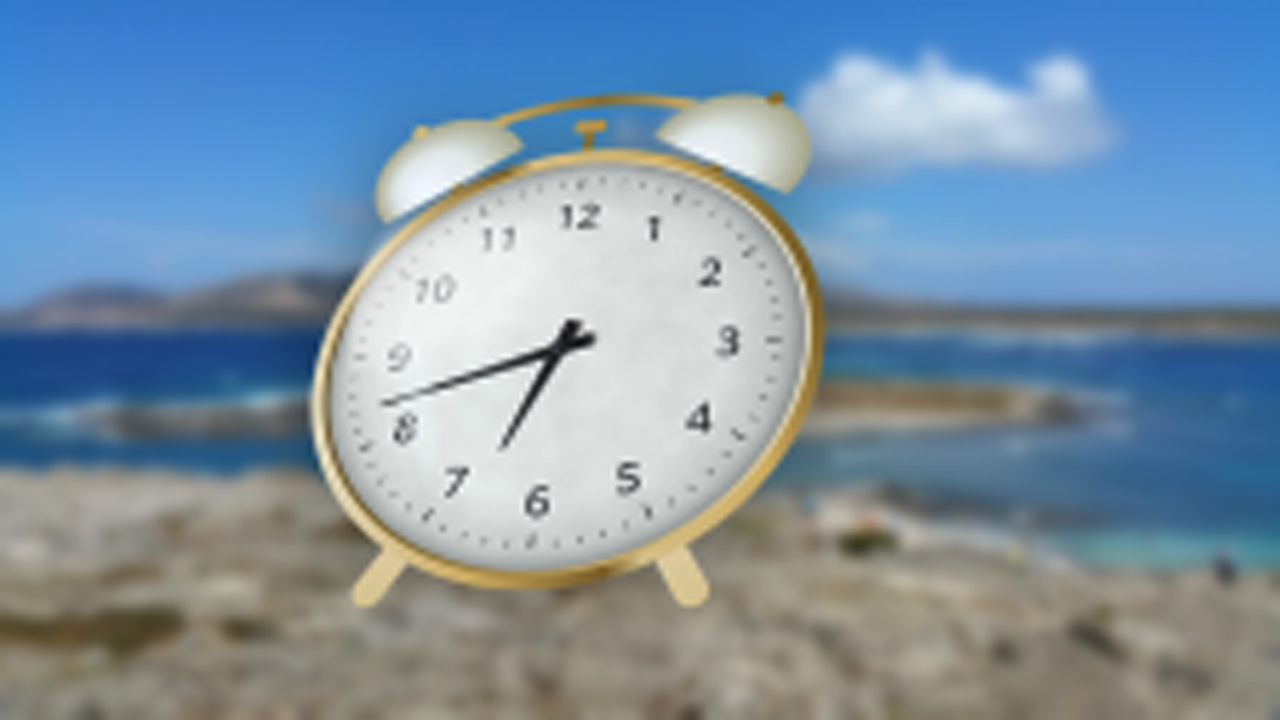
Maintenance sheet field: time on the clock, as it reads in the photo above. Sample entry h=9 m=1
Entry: h=6 m=42
